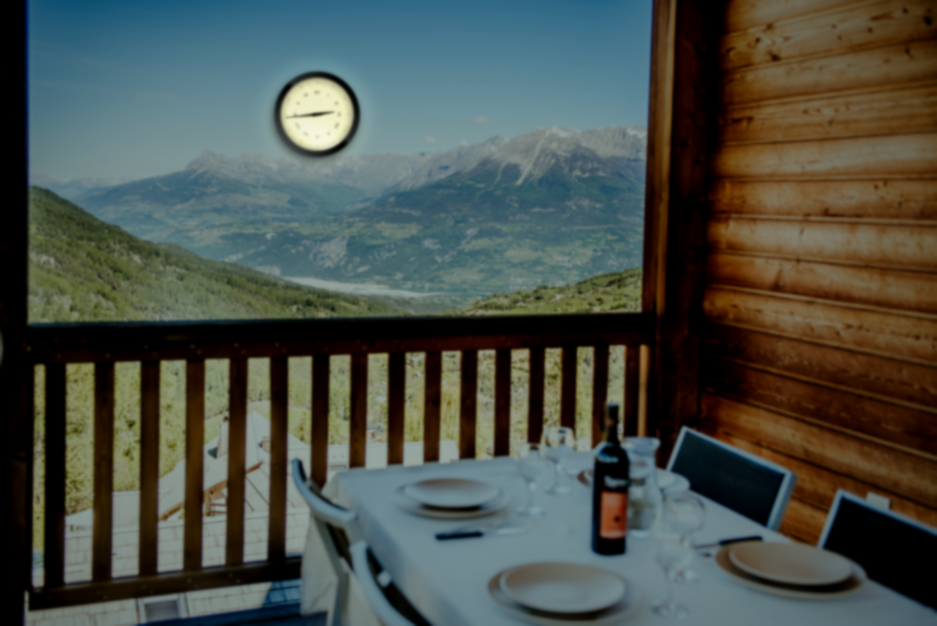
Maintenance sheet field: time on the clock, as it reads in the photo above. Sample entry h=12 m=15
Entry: h=2 m=44
